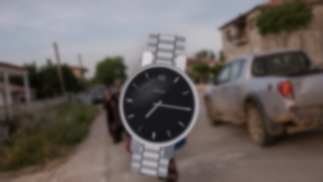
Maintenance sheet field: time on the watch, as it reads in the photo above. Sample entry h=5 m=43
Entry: h=7 m=15
